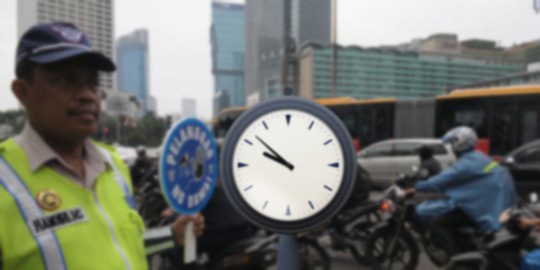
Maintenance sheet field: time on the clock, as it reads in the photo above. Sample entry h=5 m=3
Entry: h=9 m=52
